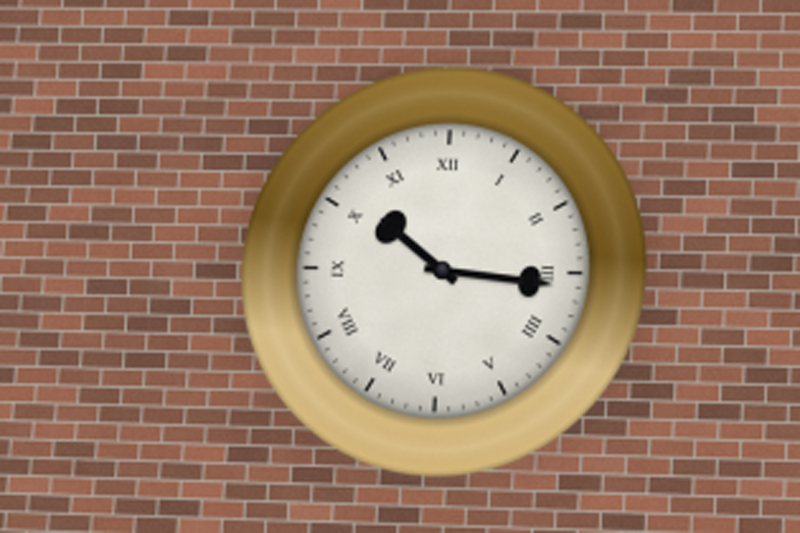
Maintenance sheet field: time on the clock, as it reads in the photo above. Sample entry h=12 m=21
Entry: h=10 m=16
